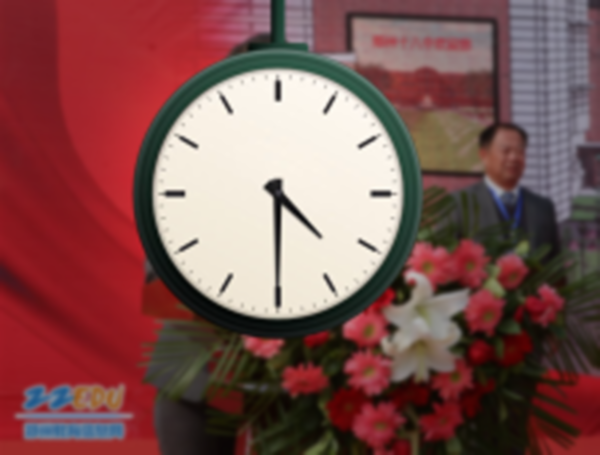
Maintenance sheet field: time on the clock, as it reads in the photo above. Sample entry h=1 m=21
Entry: h=4 m=30
